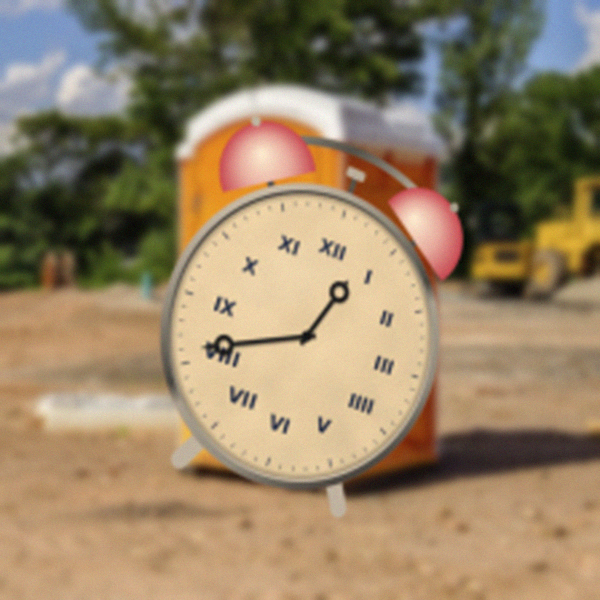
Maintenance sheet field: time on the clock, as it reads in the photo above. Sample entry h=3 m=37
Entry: h=12 m=41
